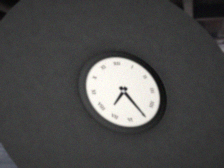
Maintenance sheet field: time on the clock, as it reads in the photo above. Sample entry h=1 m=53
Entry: h=7 m=25
